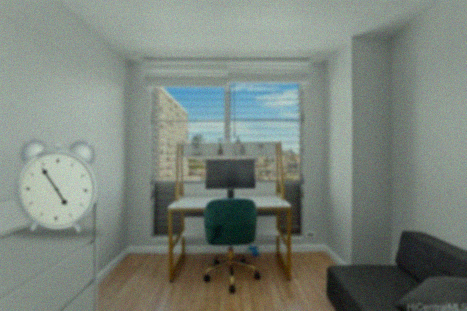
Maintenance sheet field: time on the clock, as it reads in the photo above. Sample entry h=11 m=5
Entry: h=4 m=54
